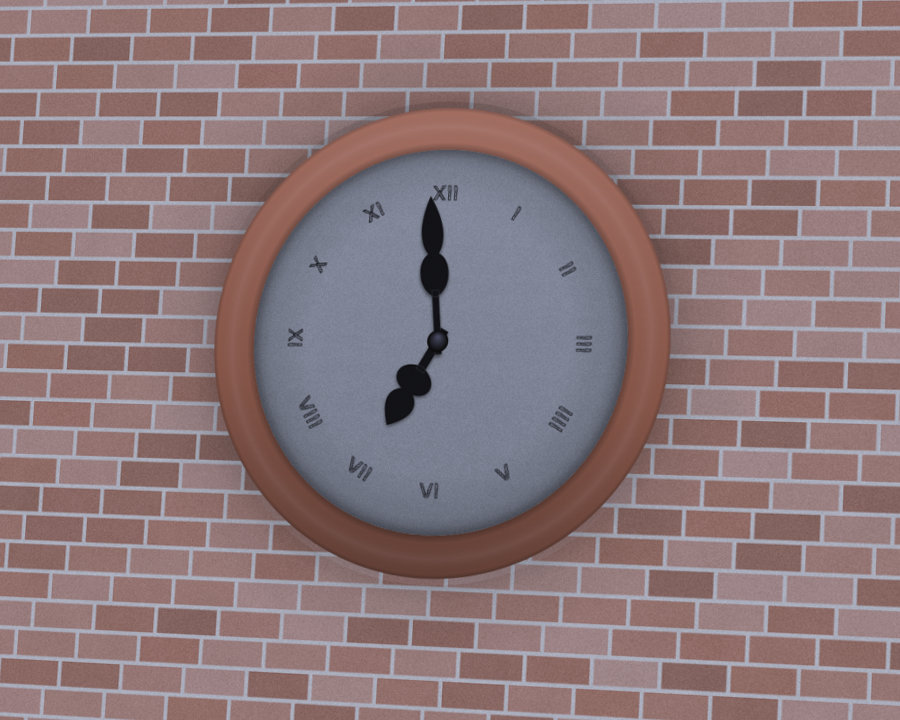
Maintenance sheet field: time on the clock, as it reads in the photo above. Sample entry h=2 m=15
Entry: h=6 m=59
